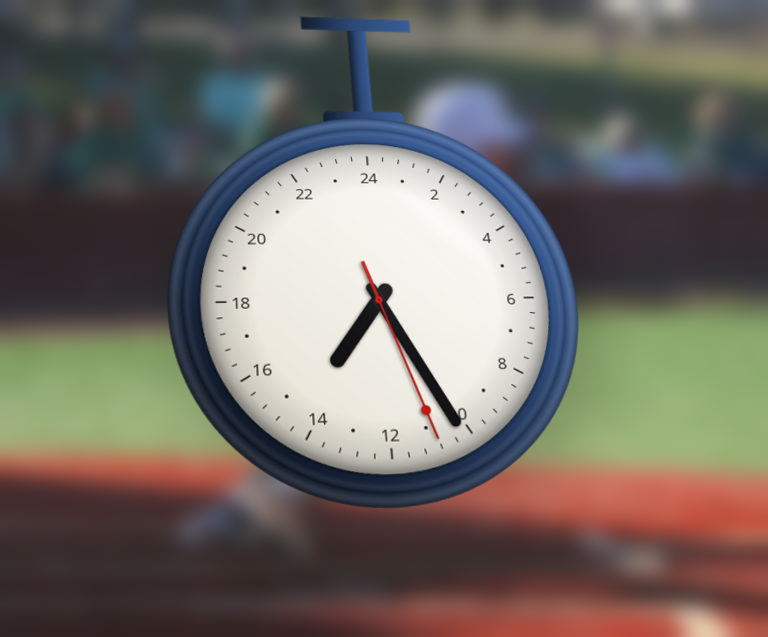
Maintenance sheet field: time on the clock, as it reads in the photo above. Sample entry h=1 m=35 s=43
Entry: h=14 m=25 s=27
